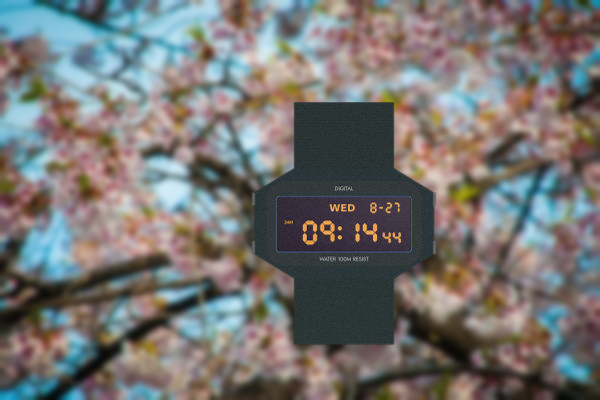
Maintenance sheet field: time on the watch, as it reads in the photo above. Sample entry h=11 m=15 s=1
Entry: h=9 m=14 s=44
